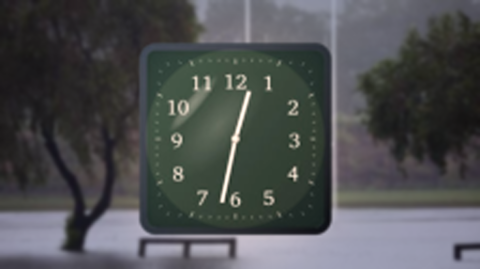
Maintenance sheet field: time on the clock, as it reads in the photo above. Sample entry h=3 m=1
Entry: h=12 m=32
